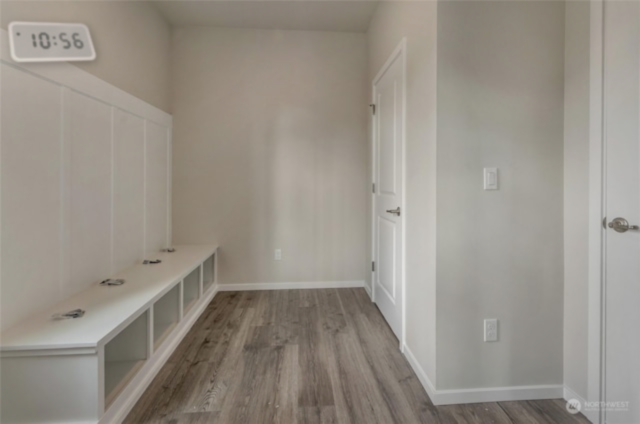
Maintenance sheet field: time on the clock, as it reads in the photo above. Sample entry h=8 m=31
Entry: h=10 m=56
